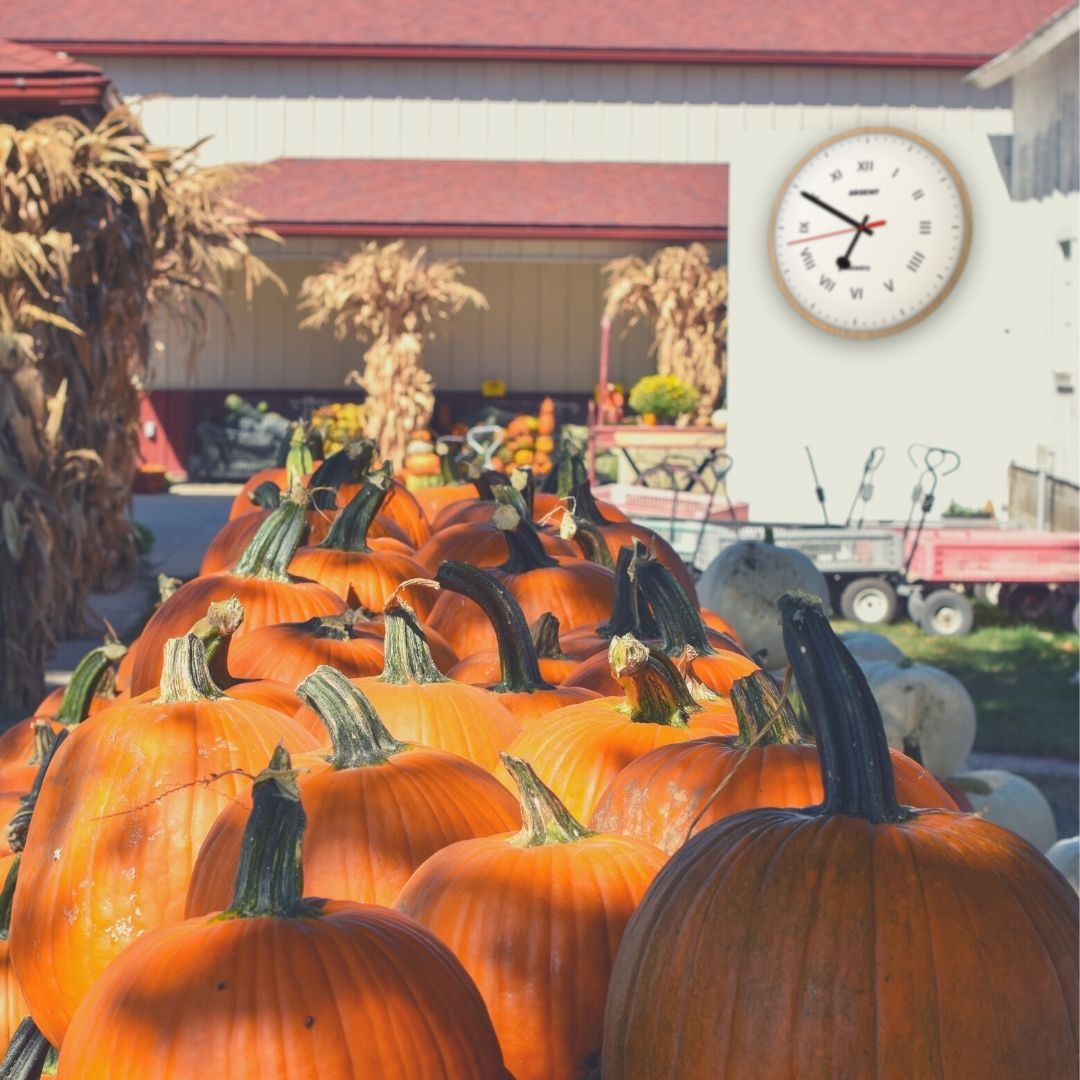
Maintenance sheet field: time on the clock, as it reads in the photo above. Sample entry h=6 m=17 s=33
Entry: h=6 m=49 s=43
